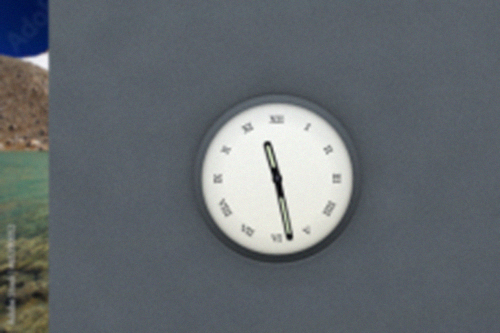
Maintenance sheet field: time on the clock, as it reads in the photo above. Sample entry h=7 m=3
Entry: h=11 m=28
